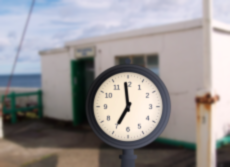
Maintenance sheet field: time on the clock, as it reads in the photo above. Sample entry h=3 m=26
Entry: h=6 m=59
